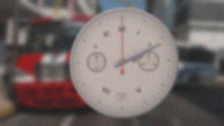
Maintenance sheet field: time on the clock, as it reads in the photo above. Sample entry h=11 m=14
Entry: h=2 m=11
